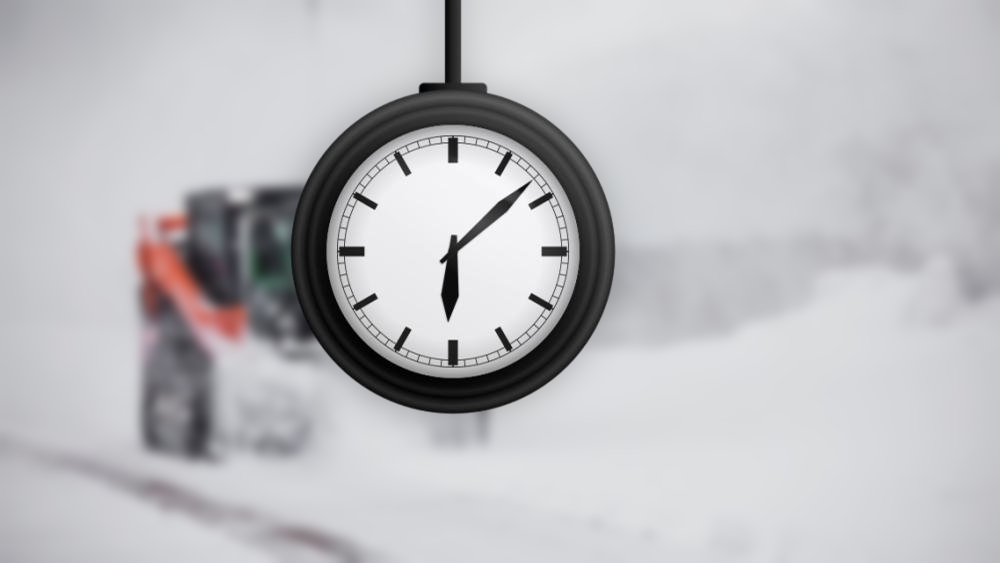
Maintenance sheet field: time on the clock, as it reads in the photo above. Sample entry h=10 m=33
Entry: h=6 m=8
